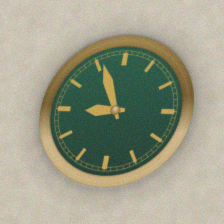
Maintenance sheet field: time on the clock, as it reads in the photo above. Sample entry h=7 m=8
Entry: h=8 m=56
